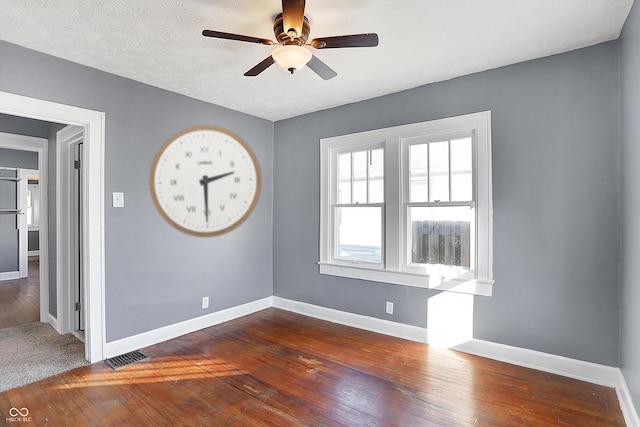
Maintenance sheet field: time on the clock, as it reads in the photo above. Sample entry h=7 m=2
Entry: h=2 m=30
